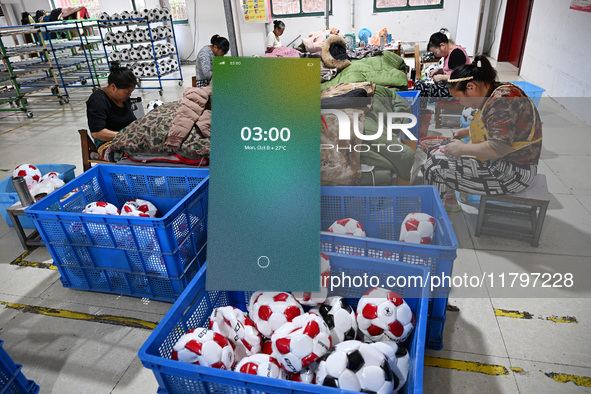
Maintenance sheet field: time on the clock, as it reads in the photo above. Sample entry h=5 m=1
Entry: h=3 m=0
